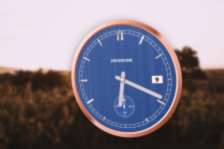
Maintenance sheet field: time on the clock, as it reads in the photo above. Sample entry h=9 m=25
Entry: h=6 m=19
